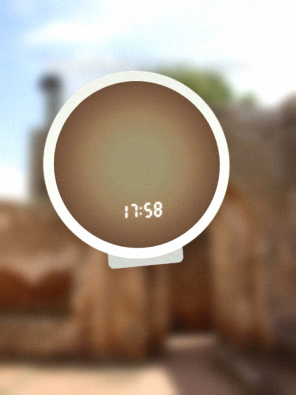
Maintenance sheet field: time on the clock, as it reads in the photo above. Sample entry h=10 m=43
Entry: h=17 m=58
